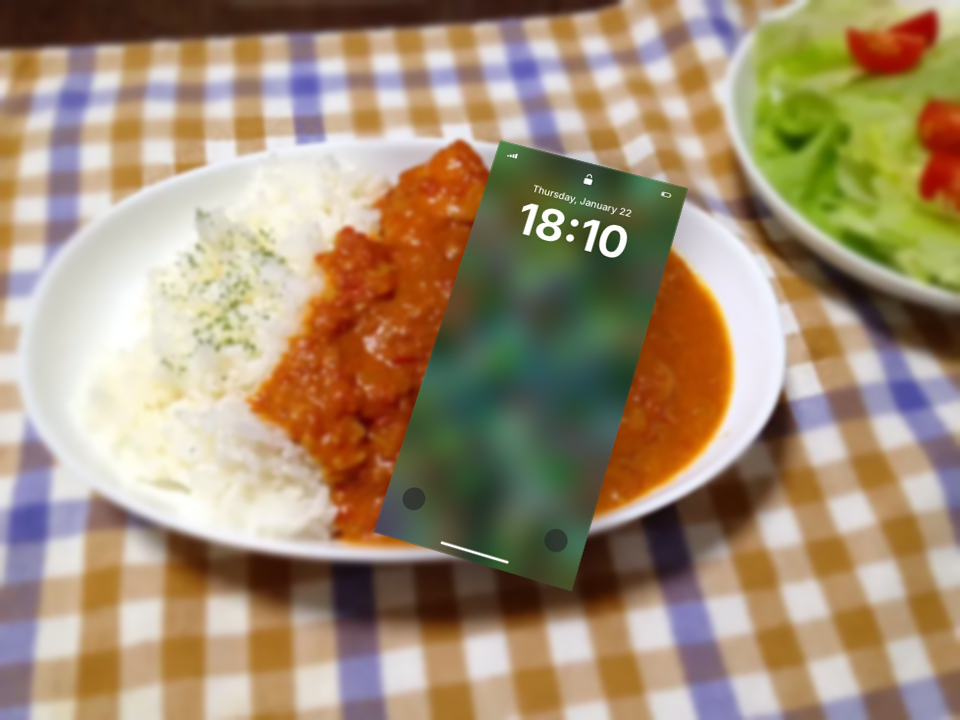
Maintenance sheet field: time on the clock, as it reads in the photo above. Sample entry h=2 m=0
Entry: h=18 m=10
